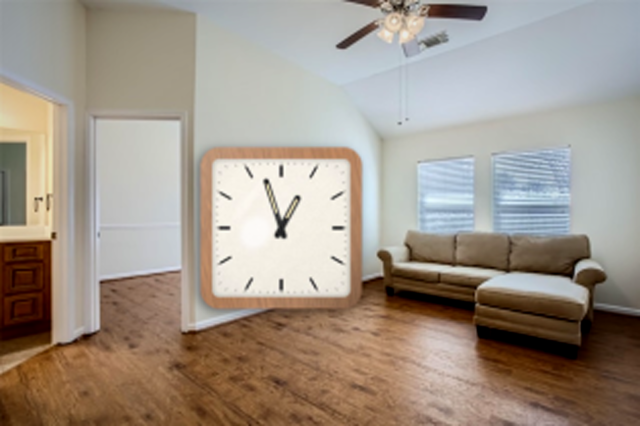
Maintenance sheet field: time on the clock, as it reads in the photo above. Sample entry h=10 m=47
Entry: h=12 m=57
